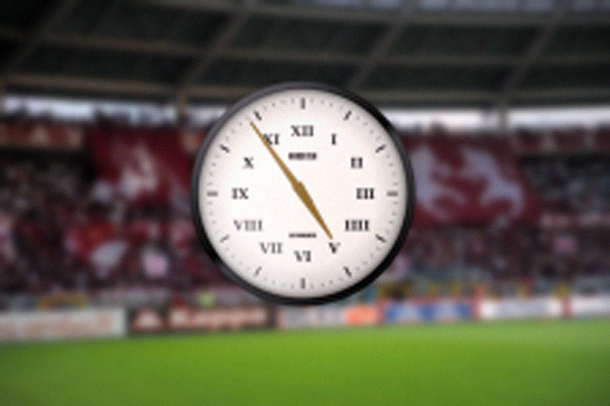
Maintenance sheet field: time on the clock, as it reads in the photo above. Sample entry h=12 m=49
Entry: h=4 m=54
